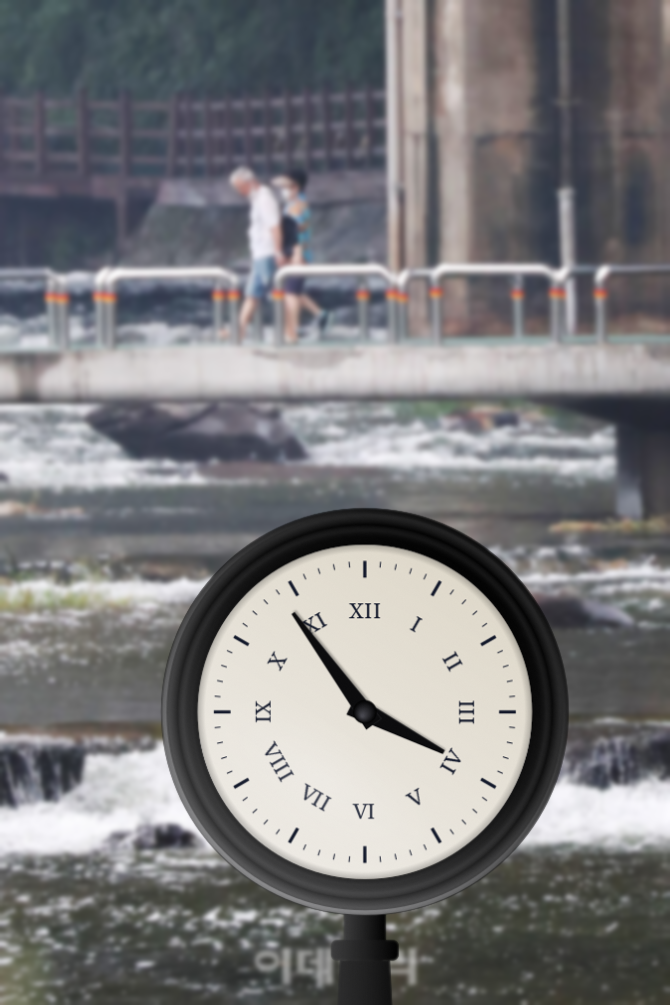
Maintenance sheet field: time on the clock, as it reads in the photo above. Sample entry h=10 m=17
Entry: h=3 m=54
